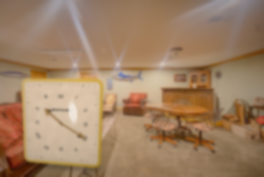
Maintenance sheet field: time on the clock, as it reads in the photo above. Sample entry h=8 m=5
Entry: h=10 m=20
